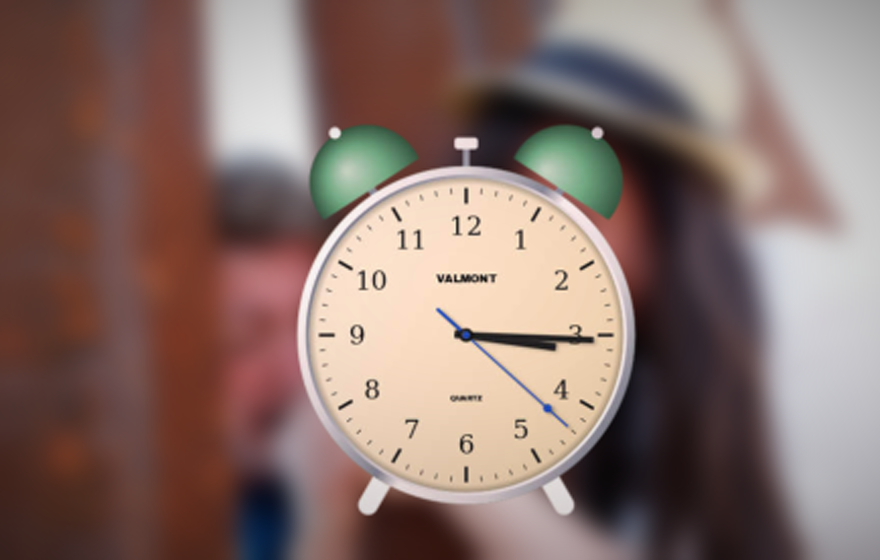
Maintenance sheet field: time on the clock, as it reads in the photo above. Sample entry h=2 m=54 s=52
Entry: h=3 m=15 s=22
